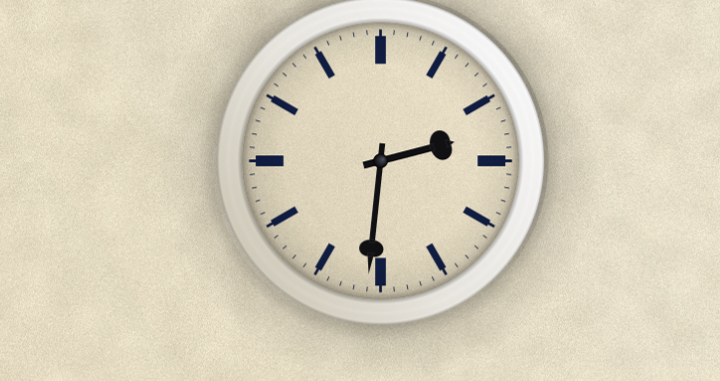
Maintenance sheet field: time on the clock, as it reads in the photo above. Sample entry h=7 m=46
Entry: h=2 m=31
